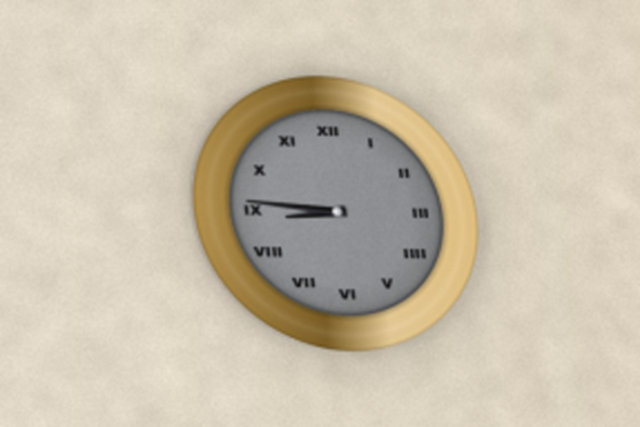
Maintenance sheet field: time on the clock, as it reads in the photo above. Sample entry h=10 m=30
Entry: h=8 m=46
